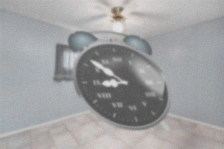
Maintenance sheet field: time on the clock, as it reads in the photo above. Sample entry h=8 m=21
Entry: h=8 m=52
